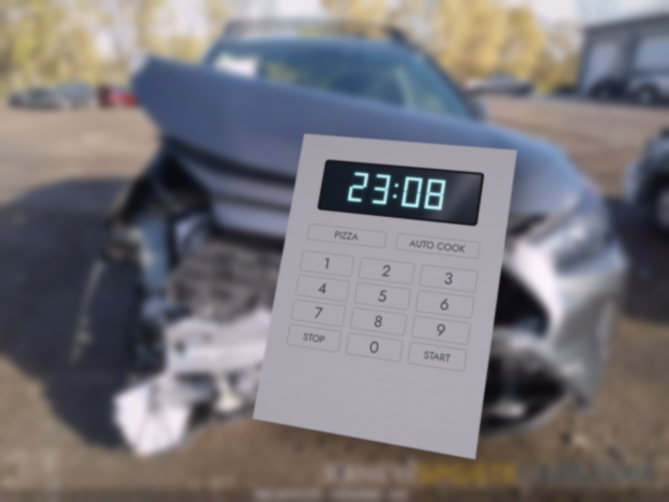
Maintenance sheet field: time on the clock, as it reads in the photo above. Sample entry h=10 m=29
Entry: h=23 m=8
